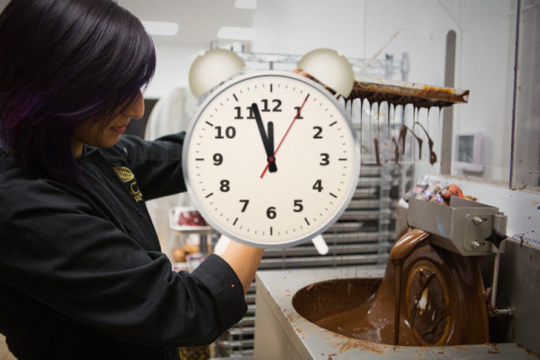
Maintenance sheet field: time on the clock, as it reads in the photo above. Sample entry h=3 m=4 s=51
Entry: h=11 m=57 s=5
